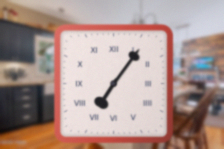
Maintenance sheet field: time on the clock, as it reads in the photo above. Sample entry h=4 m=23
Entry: h=7 m=6
